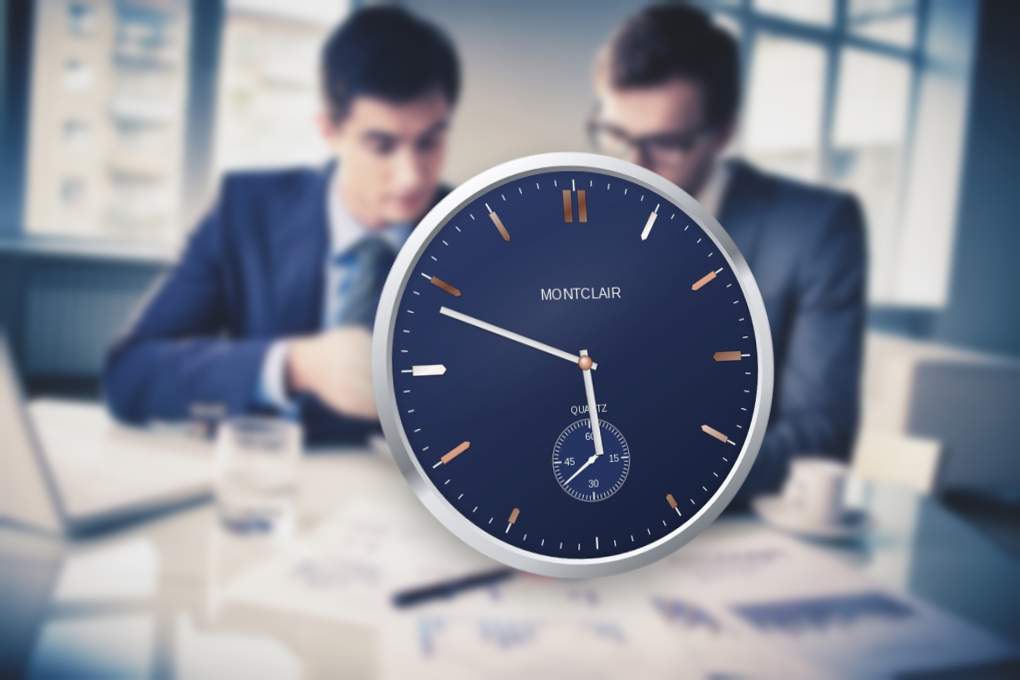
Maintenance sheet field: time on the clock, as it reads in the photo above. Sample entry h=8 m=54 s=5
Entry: h=5 m=48 s=39
